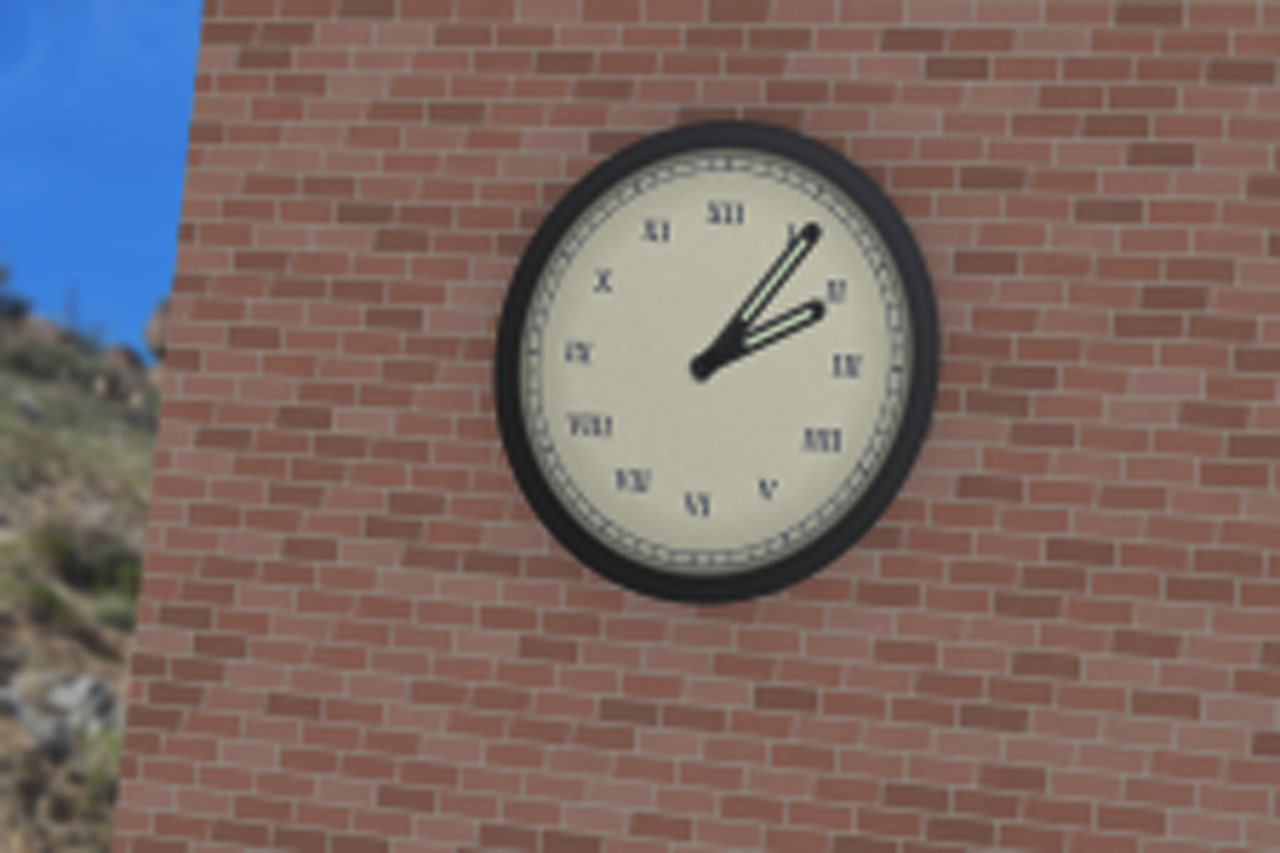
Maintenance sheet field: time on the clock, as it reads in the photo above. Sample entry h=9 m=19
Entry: h=2 m=6
